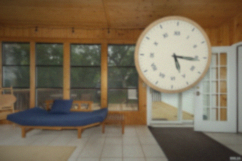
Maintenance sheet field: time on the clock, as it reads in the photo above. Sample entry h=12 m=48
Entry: h=5 m=16
